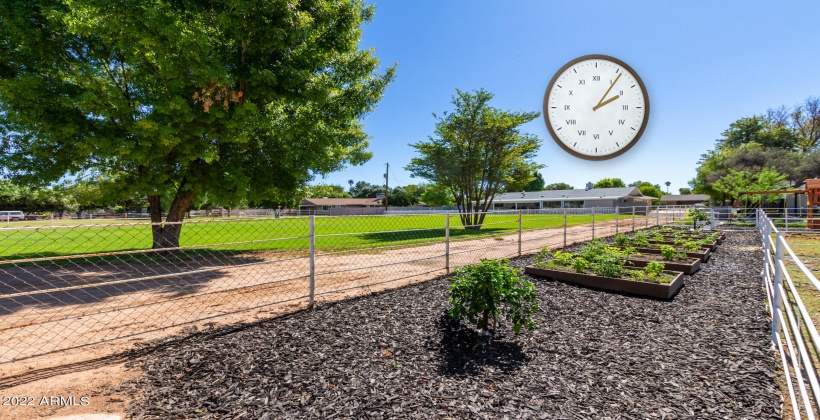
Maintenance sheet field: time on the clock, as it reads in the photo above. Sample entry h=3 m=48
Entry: h=2 m=6
